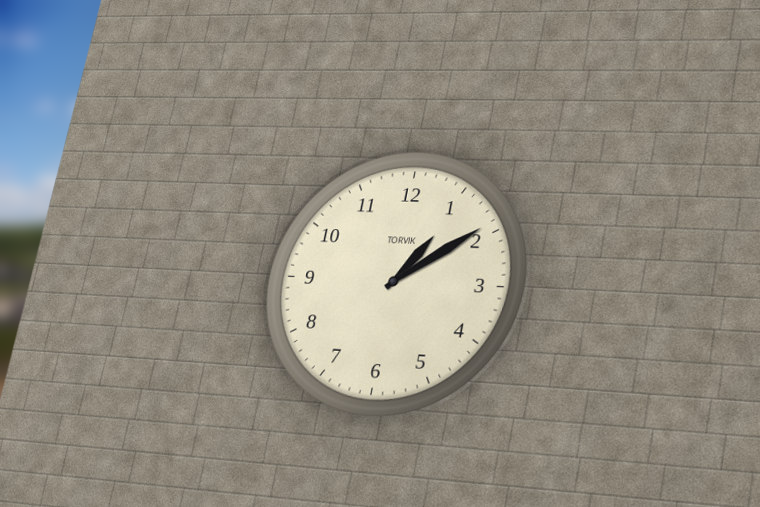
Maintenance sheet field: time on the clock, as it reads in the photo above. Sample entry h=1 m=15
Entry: h=1 m=9
